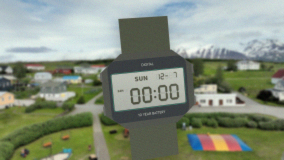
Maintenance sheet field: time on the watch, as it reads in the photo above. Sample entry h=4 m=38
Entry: h=0 m=0
